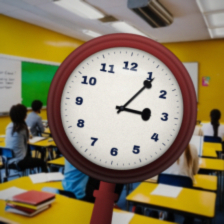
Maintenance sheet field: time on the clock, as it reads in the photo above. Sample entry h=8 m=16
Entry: h=3 m=6
